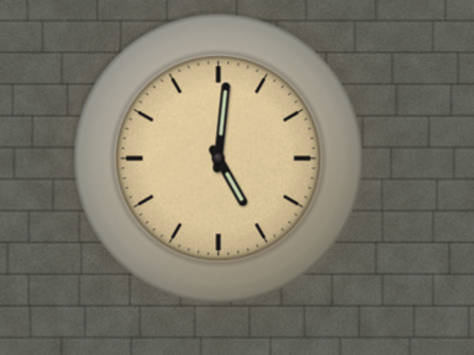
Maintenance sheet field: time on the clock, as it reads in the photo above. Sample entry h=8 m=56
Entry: h=5 m=1
